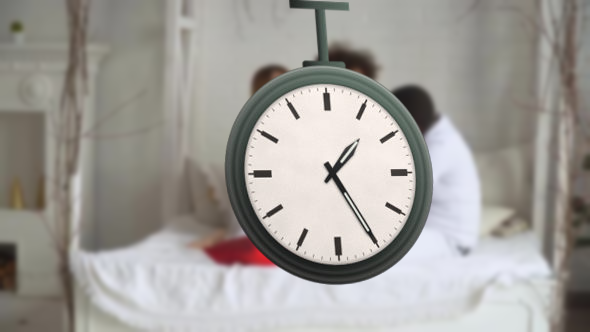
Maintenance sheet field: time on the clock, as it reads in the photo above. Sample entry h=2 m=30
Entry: h=1 m=25
